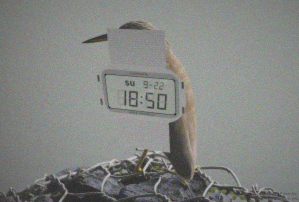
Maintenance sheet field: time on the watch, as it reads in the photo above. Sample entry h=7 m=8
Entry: h=18 m=50
